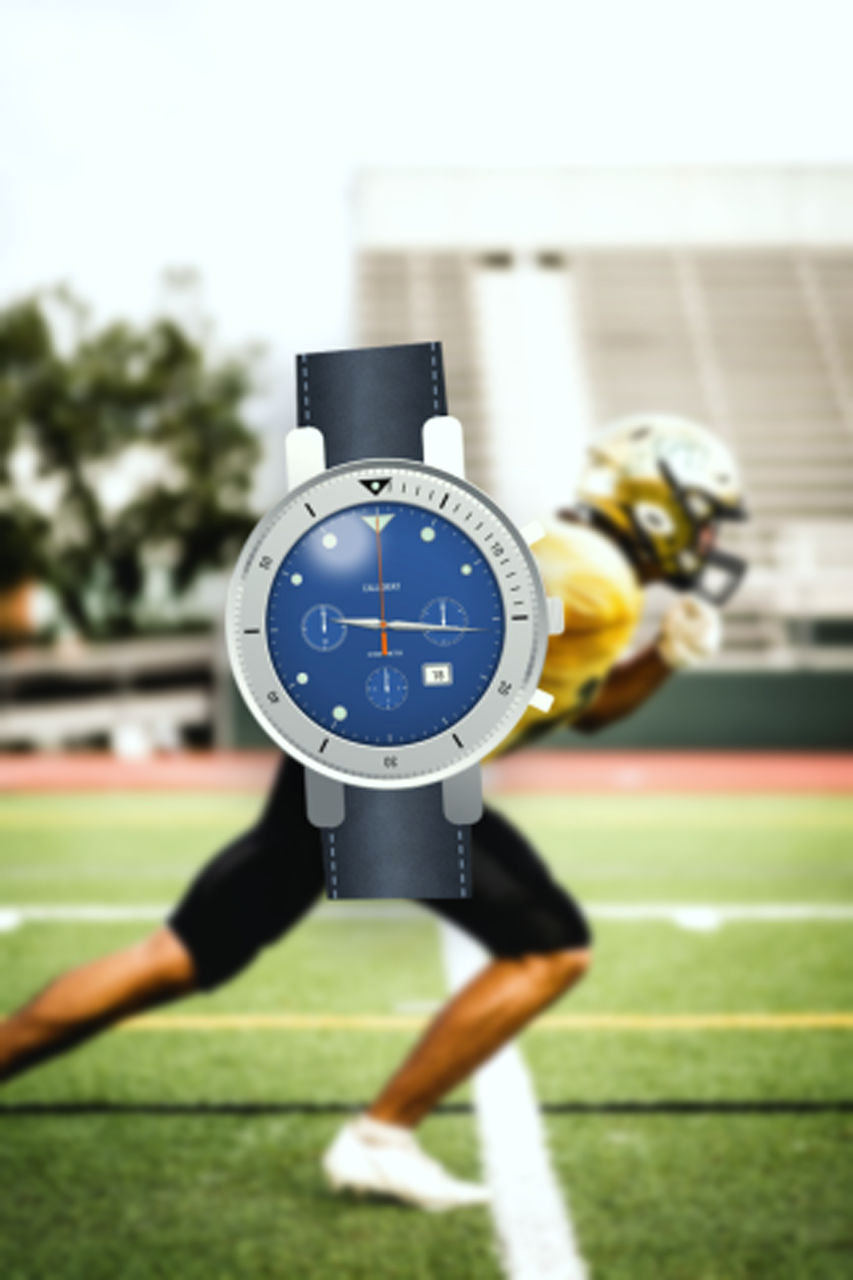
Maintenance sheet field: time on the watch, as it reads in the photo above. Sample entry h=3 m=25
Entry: h=9 m=16
